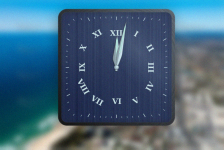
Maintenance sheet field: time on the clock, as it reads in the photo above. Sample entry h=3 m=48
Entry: h=12 m=2
